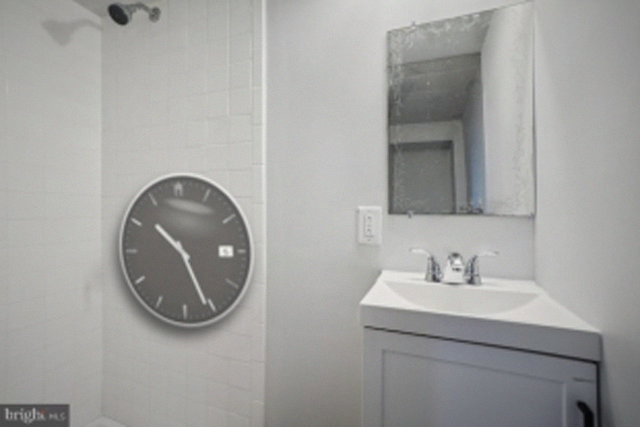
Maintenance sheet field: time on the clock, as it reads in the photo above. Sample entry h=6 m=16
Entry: h=10 m=26
